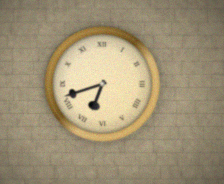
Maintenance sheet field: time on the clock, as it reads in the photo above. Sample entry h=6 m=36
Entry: h=6 m=42
